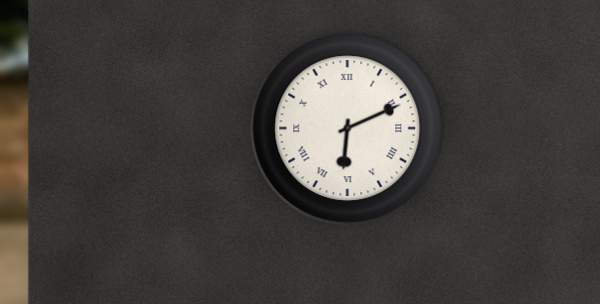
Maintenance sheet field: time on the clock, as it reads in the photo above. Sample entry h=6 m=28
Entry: h=6 m=11
